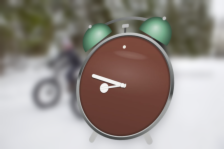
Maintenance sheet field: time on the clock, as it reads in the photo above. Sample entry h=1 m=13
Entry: h=8 m=48
